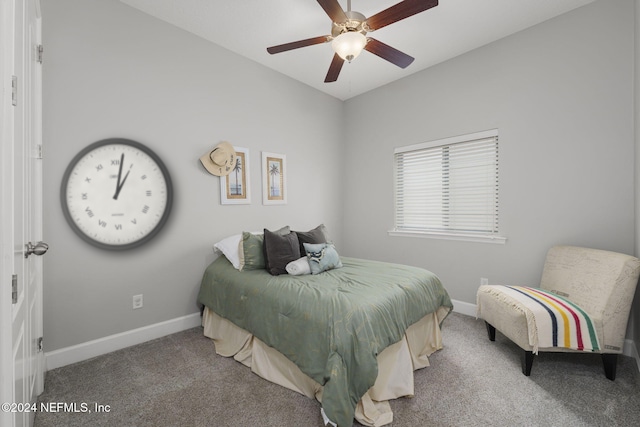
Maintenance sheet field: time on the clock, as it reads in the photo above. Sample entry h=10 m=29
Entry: h=1 m=2
